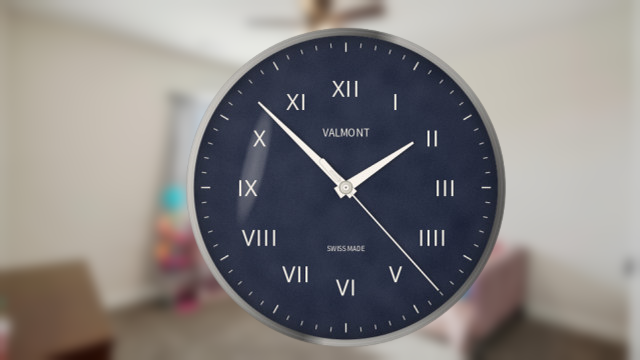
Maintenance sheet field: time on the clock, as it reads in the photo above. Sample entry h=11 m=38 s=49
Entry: h=1 m=52 s=23
